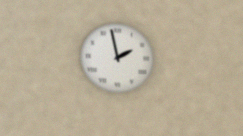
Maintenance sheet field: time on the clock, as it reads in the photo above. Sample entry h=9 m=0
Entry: h=1 m=58
